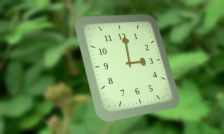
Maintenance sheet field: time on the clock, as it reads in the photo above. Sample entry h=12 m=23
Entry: h=3 m=1
